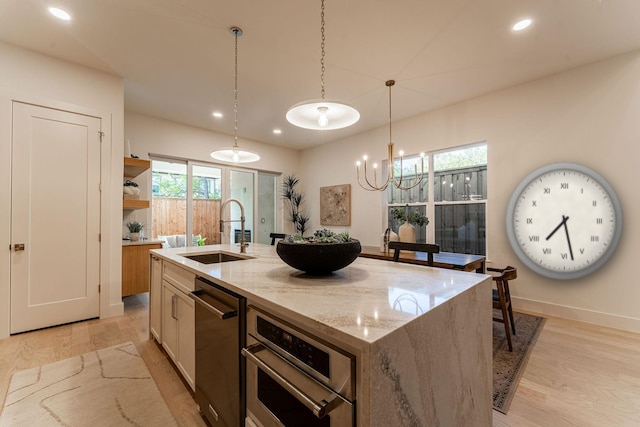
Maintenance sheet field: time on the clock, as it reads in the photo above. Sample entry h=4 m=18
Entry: h=7 m=28
